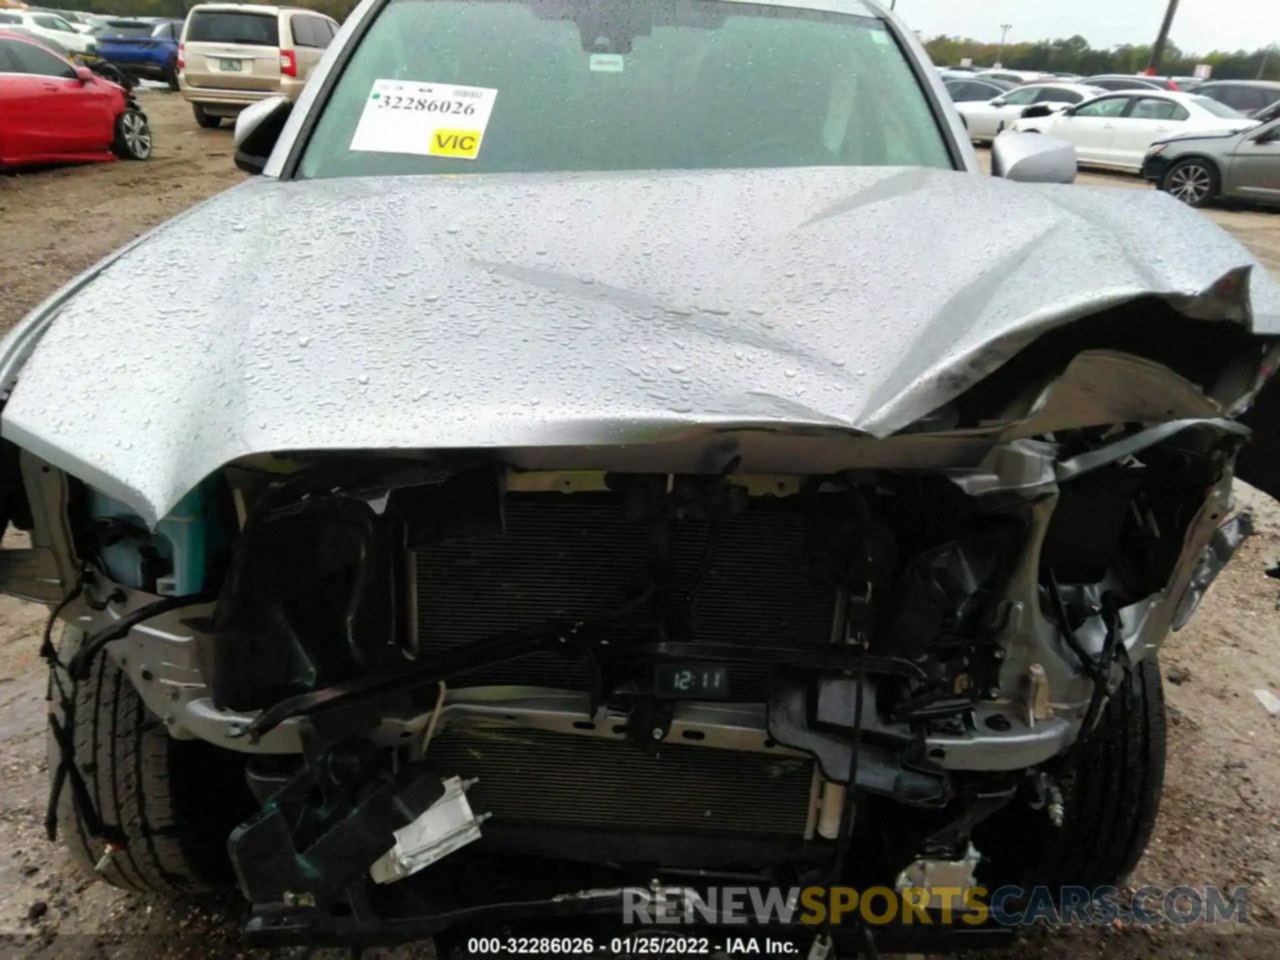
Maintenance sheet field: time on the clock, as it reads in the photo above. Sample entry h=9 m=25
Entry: h=12 m=11
